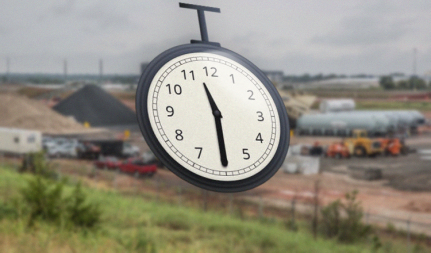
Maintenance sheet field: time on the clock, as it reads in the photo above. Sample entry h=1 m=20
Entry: h=11 m=30
